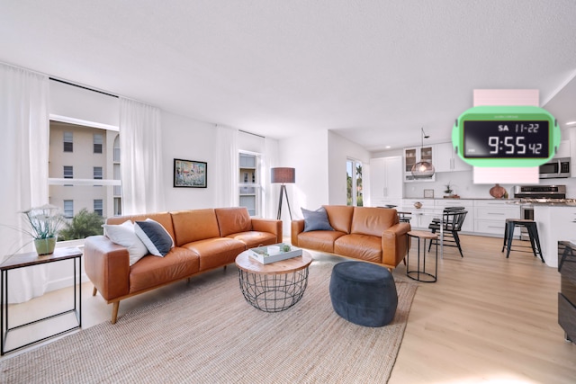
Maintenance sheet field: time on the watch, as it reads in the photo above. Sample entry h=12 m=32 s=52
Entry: h=9 m=55 s=42
